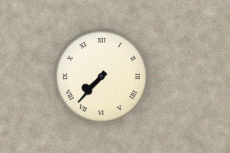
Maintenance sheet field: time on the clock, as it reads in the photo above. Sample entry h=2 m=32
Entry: h=7 m=37
